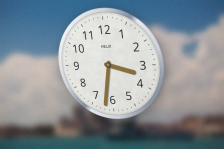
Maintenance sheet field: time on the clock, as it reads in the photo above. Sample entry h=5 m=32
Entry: h=3 m=32
